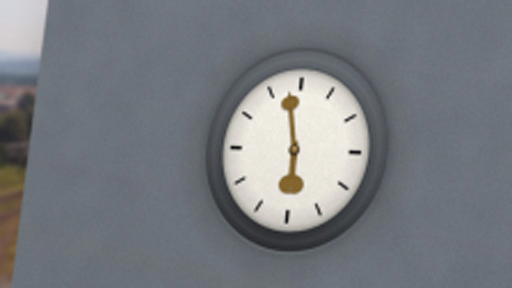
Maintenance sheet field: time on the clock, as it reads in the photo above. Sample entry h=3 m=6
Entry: h=5 m=58
